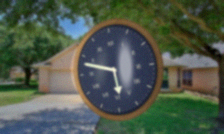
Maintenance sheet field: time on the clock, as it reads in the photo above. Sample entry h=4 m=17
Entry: h=5 m=48
